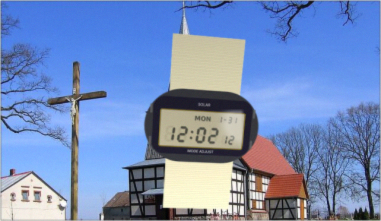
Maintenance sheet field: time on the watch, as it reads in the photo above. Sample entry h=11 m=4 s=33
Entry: h=12 m=2 s=12
